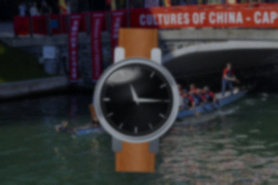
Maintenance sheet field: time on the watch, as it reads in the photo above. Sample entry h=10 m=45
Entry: h=11 m=15
